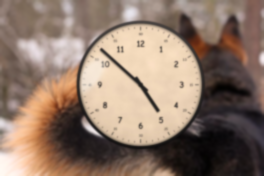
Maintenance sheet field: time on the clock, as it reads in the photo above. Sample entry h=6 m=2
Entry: h=4 m=52
